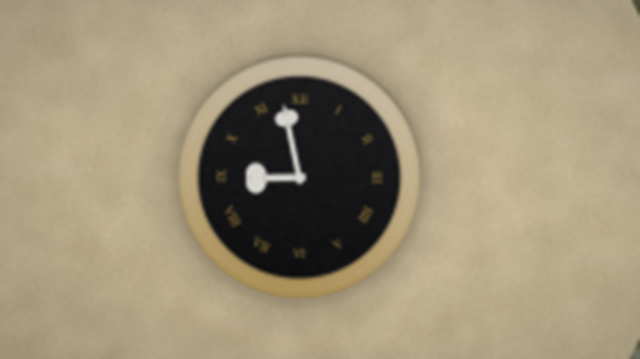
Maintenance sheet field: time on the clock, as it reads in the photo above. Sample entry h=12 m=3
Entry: h=8 m=58
